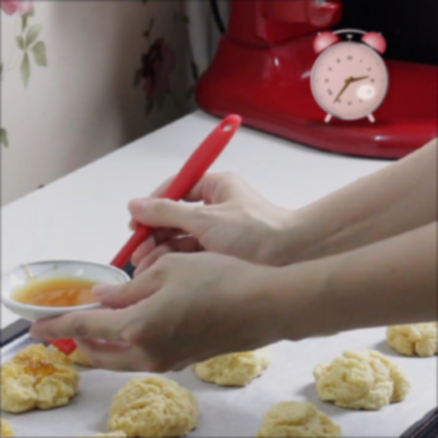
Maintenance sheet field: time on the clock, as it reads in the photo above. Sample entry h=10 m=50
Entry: h=2 m=36
